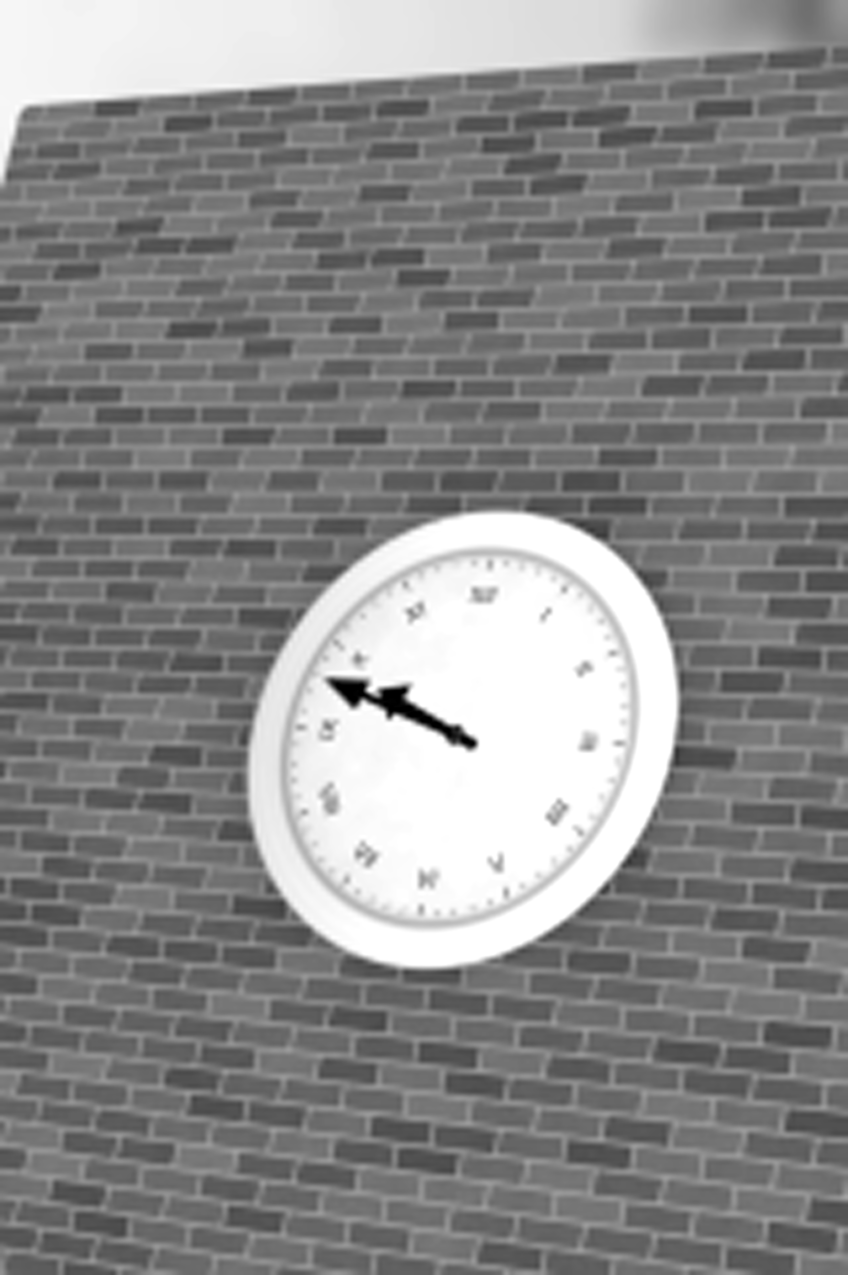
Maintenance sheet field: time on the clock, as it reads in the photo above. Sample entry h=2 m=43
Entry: h=9 m=48
